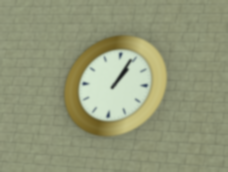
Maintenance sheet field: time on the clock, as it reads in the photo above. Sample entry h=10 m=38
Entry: h=1 m=4
